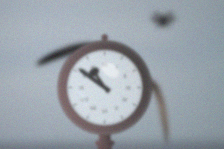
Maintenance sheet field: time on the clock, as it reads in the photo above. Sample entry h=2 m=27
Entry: h=10 m=51
